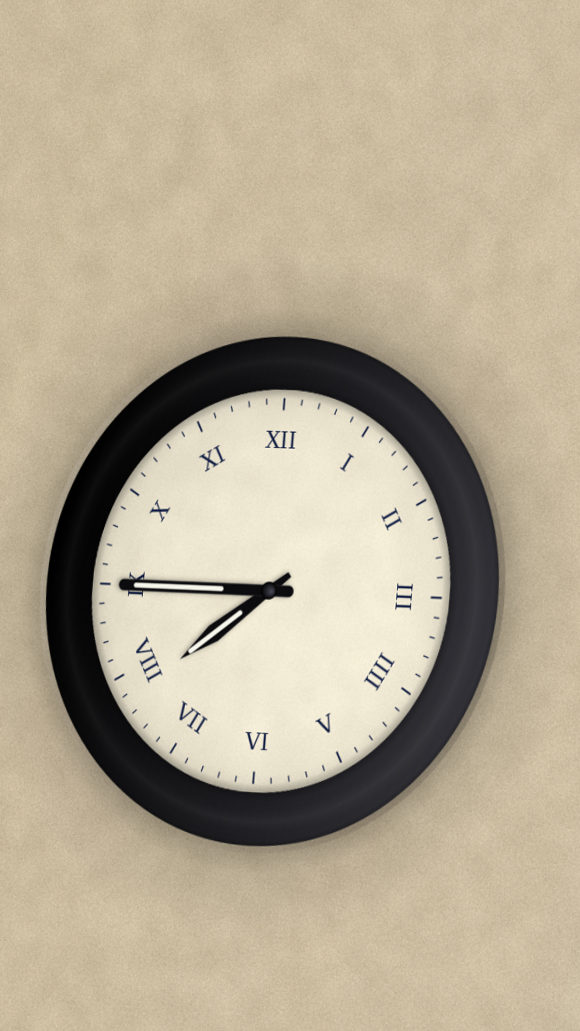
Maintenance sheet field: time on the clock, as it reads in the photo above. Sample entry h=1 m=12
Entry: h=7 m=45
